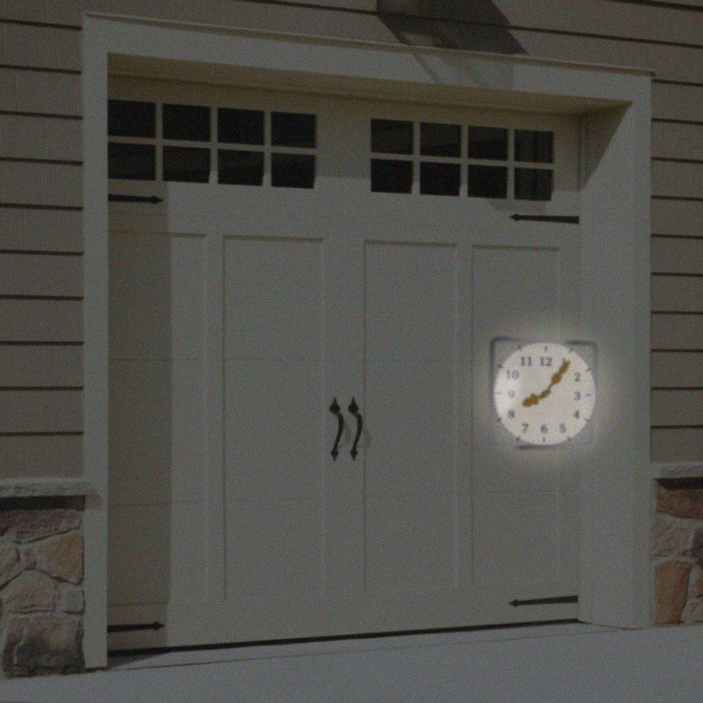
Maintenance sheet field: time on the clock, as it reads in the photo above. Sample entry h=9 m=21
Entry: h=8 m=6
